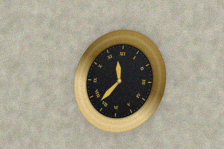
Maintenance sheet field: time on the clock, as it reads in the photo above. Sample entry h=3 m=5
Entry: h=11 m=37
